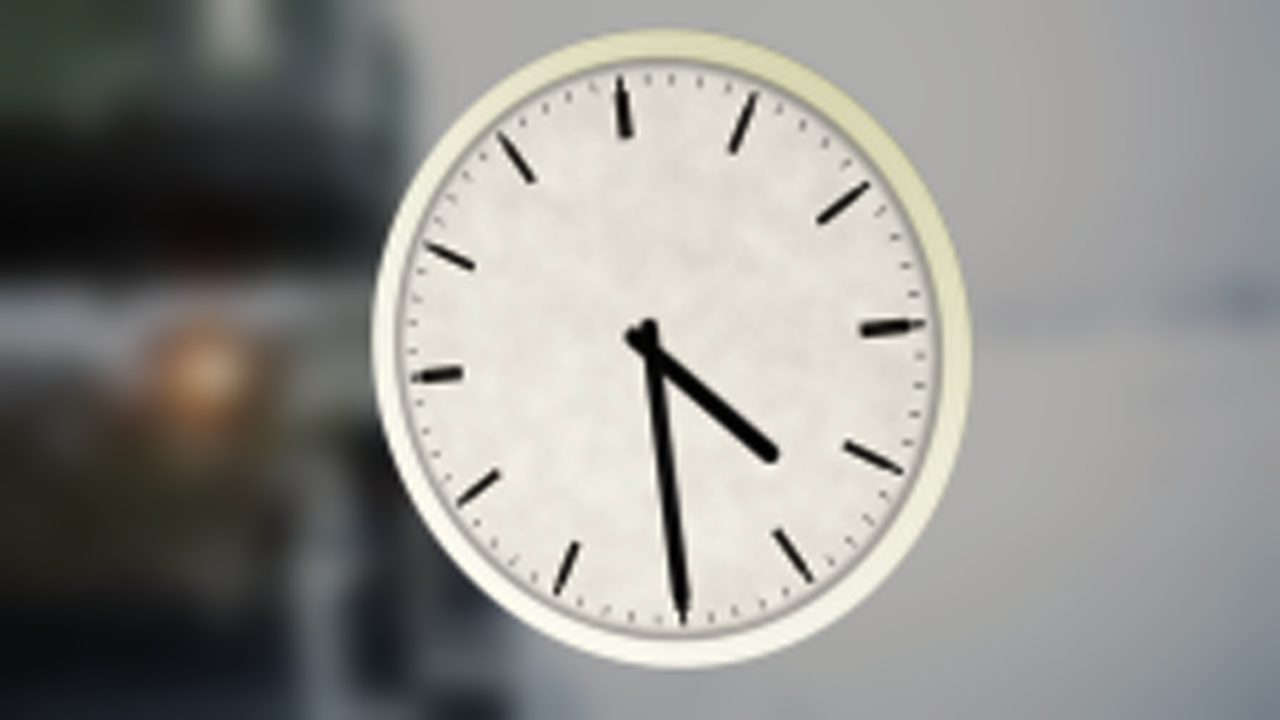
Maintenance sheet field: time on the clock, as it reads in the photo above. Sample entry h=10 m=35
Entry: h=4 m=30
